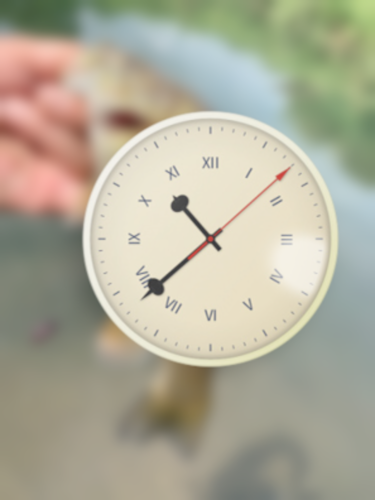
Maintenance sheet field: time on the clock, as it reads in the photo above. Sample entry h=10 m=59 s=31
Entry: h=10 m=38 s=8
